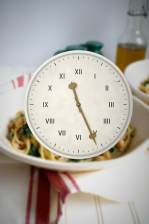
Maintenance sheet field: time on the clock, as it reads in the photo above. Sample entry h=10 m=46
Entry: h=11 m=26
